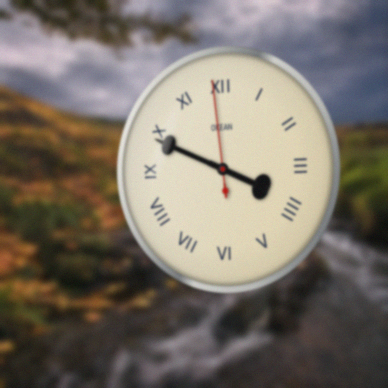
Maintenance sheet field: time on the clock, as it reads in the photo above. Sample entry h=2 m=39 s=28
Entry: h=3 m=48 s=59
